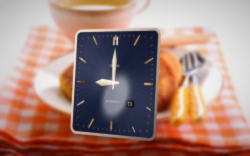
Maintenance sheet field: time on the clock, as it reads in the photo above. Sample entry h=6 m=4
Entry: h=9 m=0
